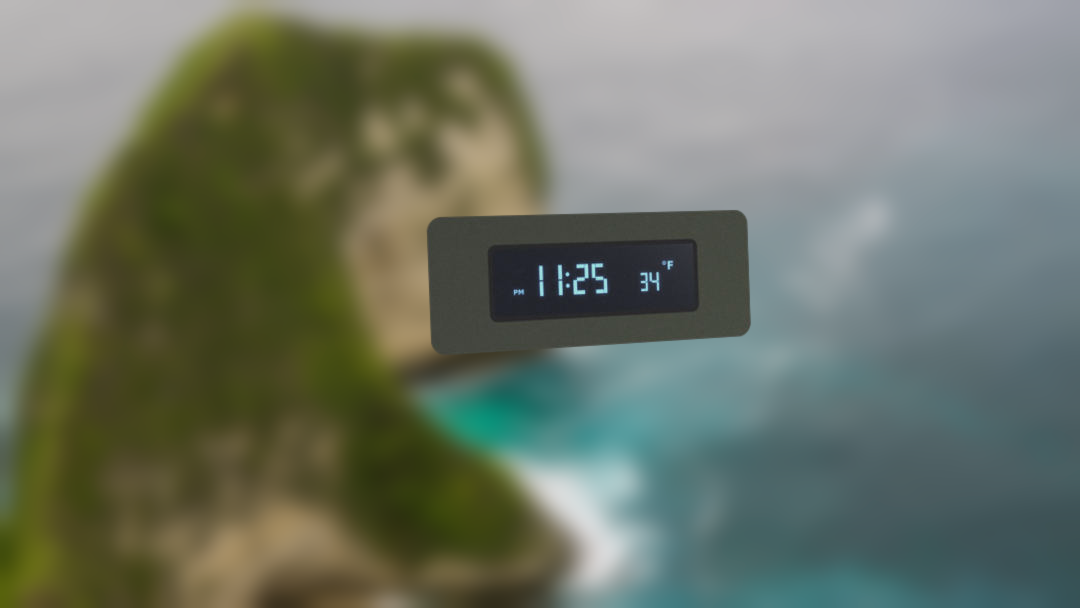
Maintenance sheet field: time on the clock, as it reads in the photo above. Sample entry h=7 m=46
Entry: h=11 m=25
